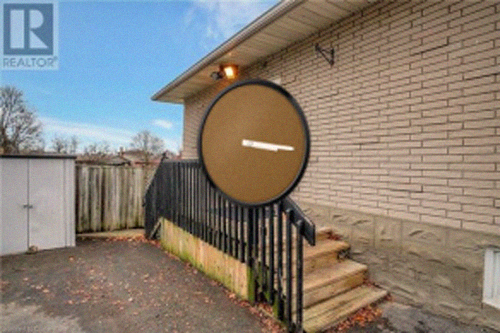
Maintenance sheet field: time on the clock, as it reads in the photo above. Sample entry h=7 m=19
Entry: h=3 m=16
